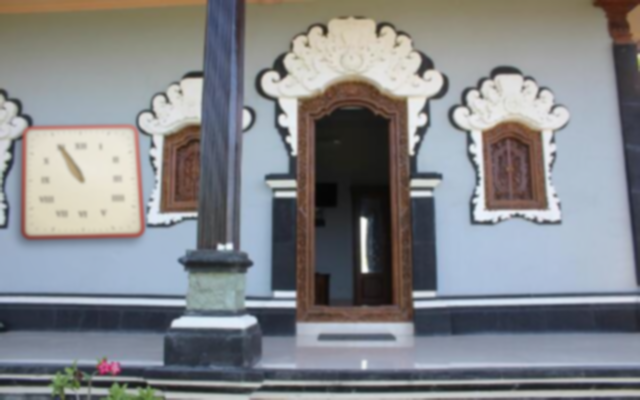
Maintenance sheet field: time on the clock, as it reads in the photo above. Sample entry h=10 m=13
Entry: h=10 m=55
